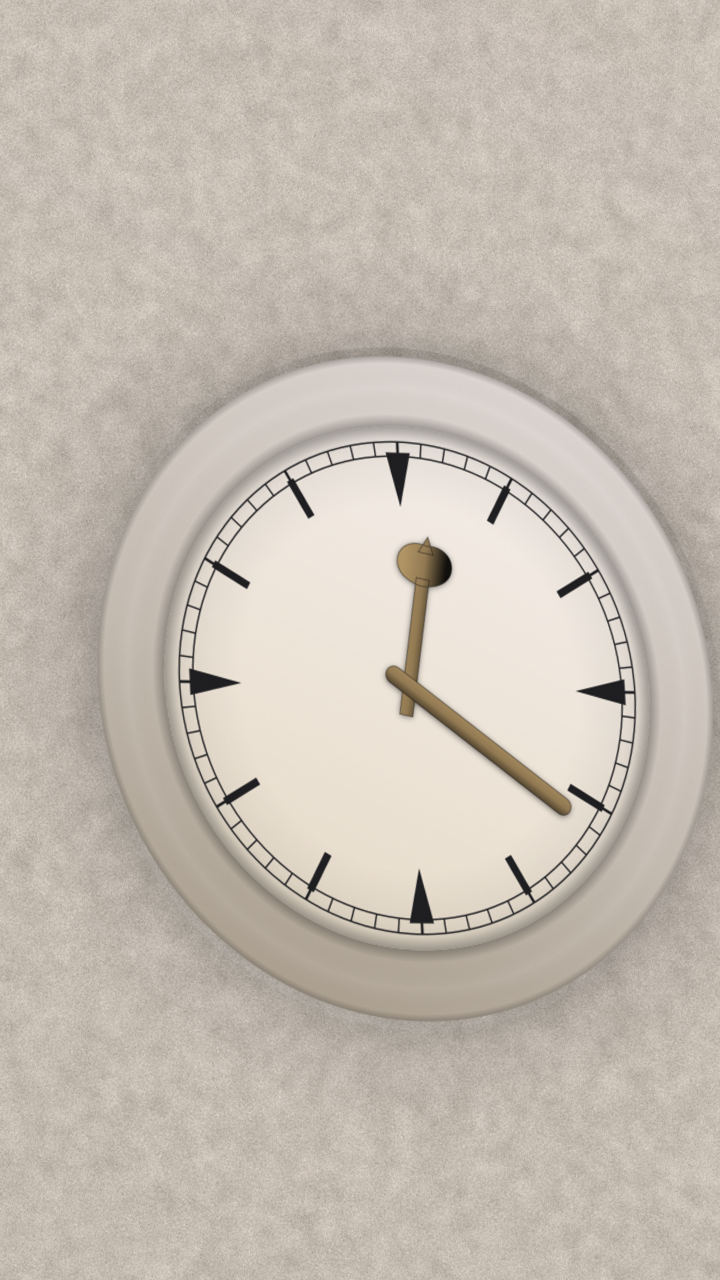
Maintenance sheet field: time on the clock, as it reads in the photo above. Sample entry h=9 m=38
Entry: h=12 m=21
